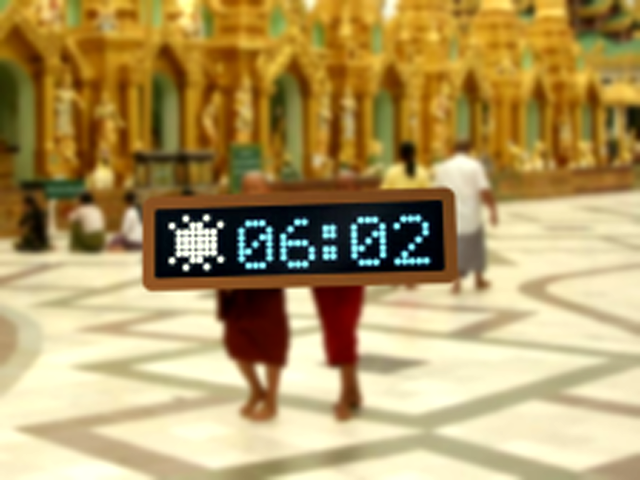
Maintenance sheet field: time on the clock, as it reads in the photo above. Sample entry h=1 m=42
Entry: h=6 m=2
